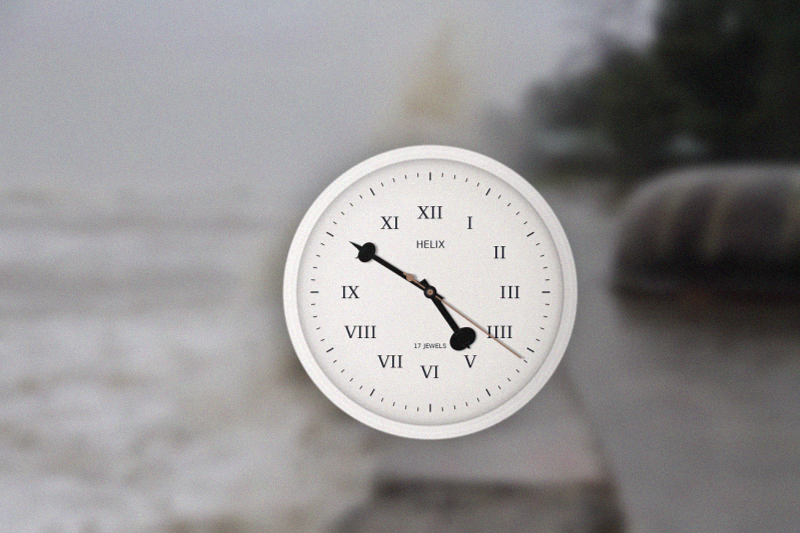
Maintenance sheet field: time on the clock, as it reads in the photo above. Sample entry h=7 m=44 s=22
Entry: h=4 m=50 s=21
